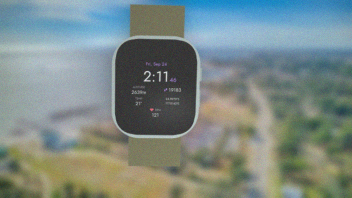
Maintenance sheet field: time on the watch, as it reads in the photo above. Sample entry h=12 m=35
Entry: h=2 m=11
